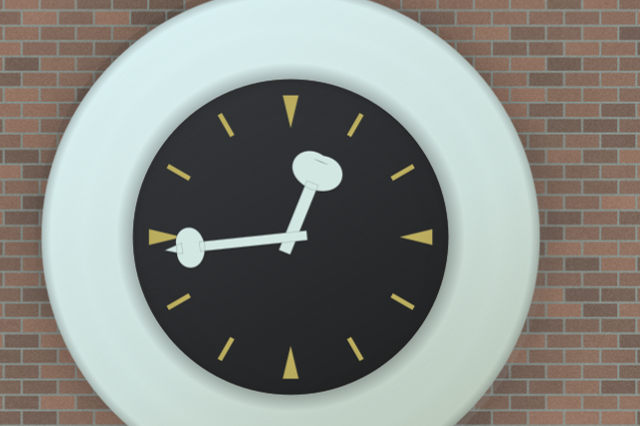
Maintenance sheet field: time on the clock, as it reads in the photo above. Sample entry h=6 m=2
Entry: h=12 m=44
